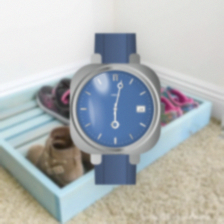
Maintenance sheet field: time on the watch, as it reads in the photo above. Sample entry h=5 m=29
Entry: h=6 m=2
